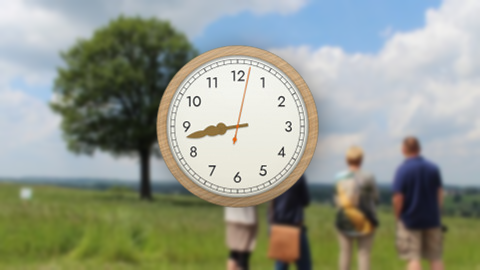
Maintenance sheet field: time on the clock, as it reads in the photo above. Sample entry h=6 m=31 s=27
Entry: h=8 m=43 s=2
